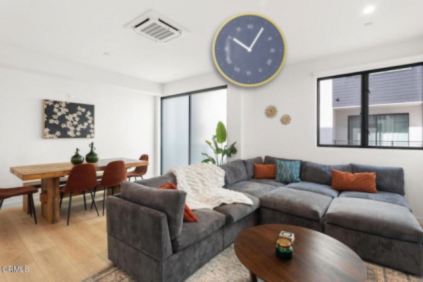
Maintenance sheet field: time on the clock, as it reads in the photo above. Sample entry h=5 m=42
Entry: h=10 m=5
